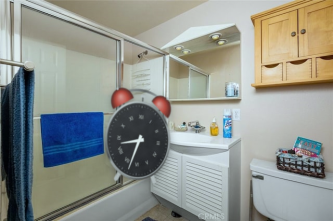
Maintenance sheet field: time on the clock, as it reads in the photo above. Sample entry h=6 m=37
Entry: h=8 m=33
